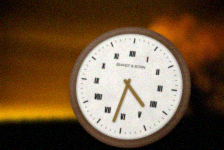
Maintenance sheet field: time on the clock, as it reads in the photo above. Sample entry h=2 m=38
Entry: h=4 m=32
